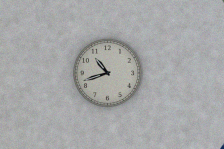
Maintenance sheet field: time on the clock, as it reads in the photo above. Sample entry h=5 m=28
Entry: h=10 m=42
